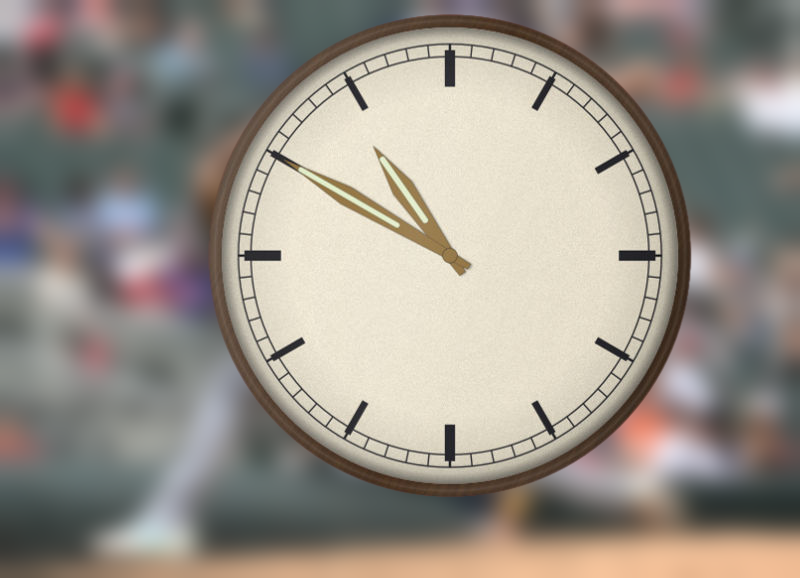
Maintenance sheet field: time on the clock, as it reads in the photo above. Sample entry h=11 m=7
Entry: h=10 m=50
